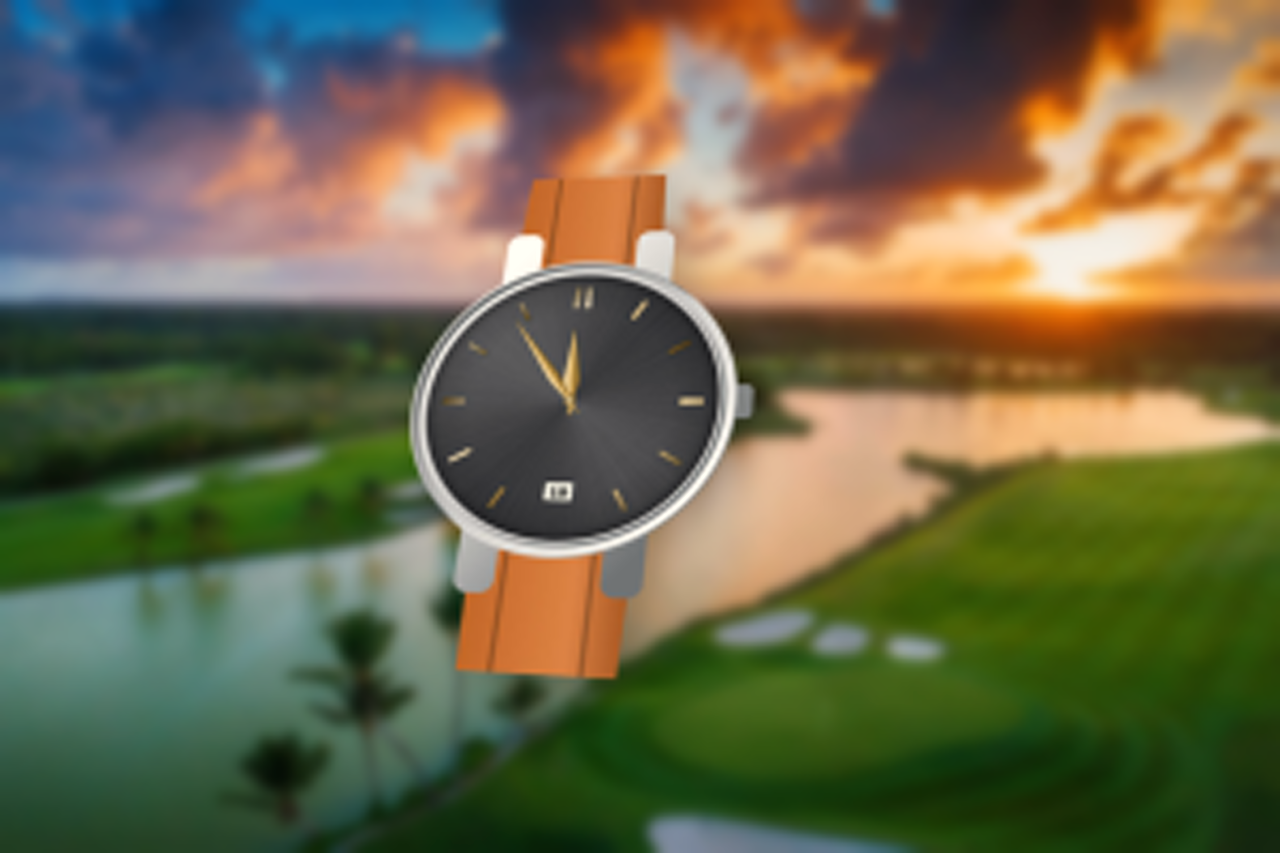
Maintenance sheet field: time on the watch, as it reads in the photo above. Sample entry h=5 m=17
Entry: h=11 m=54
